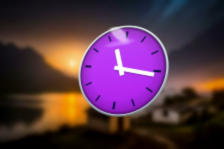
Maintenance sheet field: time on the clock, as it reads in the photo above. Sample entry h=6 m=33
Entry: h=11 m=16
